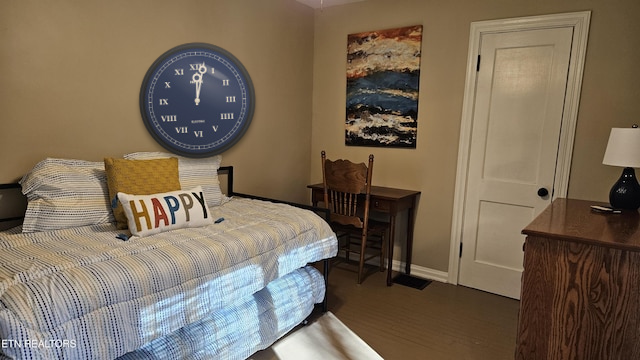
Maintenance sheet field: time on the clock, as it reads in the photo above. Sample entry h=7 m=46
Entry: h=12 m=2
